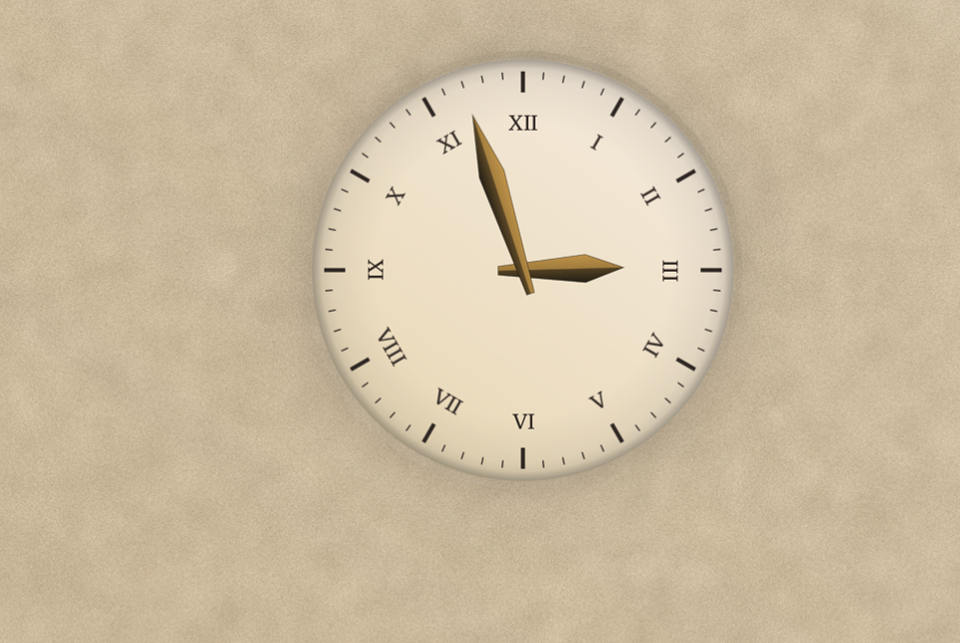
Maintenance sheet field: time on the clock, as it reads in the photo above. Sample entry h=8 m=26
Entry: h=2 m=57
